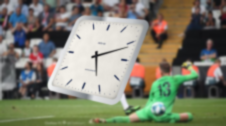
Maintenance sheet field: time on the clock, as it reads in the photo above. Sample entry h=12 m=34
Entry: h=5 m=11
